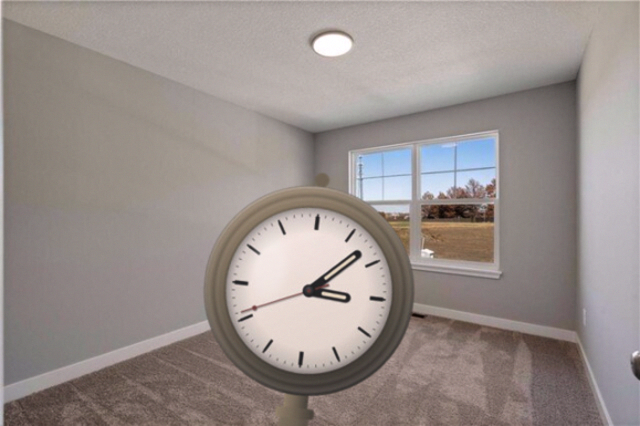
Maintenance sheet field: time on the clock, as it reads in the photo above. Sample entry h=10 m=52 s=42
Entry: h=3 m=7 s=41
